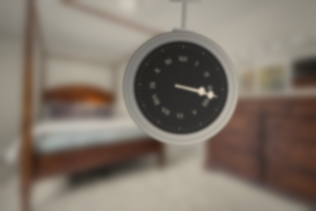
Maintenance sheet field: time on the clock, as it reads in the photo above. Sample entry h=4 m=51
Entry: h=3 m=17
